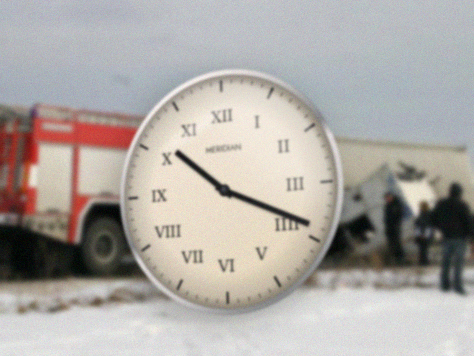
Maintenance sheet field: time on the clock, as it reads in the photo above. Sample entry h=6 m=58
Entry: h=10 m=19
